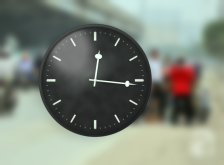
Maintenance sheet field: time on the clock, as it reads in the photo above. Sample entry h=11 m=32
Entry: h=12 m=16
